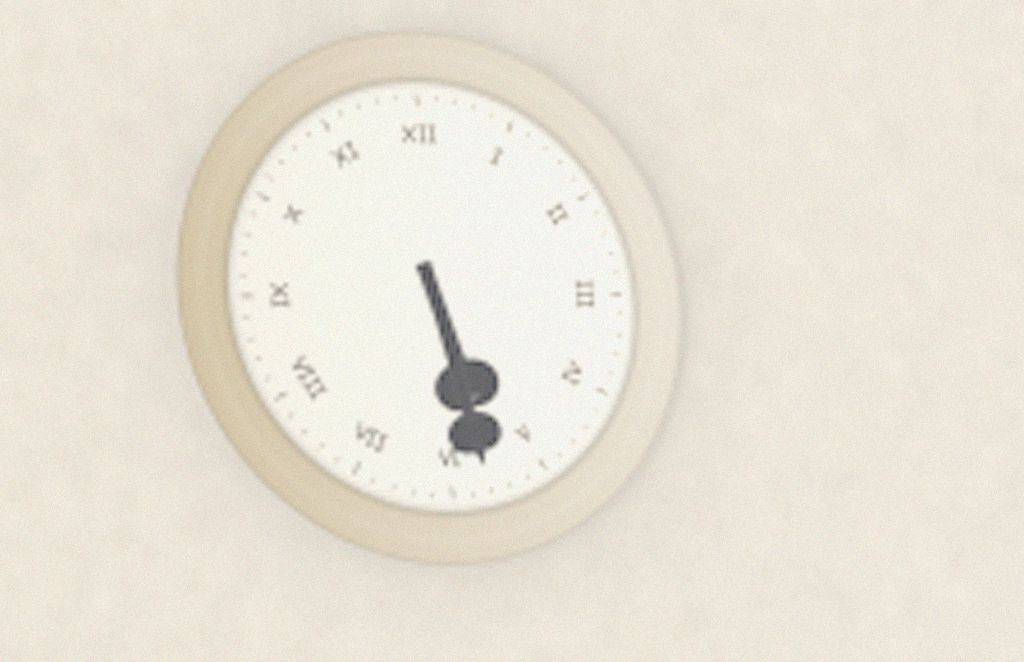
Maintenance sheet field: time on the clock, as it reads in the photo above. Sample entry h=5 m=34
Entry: h=5 m=28
